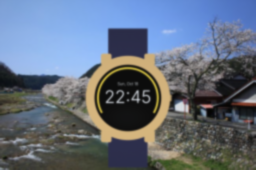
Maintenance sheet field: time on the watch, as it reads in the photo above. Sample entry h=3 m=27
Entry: h=22 m=45
